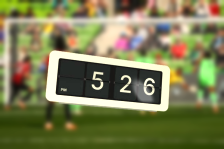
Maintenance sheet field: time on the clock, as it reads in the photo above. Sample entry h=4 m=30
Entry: h=5 m=26
